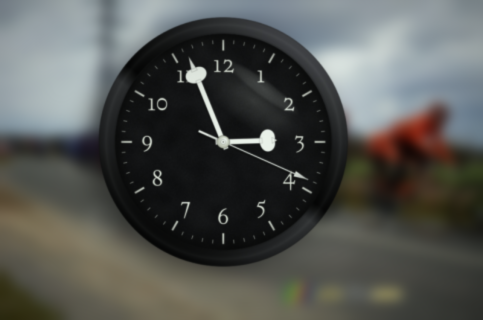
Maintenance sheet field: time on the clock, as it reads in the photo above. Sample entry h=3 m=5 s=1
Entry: h=2 m=56 s=19
